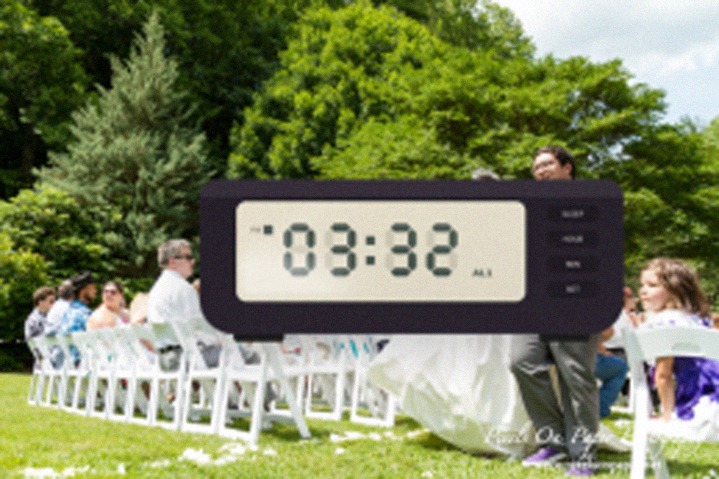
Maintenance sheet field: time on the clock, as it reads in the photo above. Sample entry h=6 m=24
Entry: h=3 m=32
